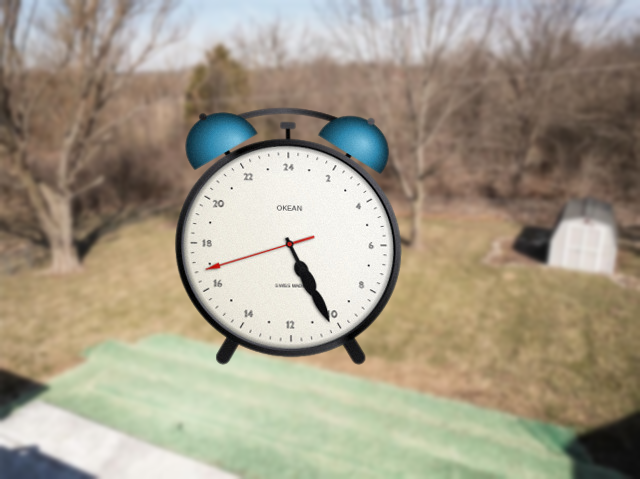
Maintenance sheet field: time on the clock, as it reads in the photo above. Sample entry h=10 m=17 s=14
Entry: h=10 m=25 s=42
